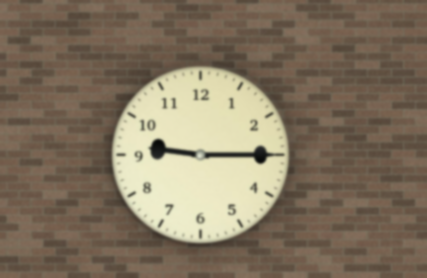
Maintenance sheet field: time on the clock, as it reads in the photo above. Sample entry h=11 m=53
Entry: h=9 m=15
